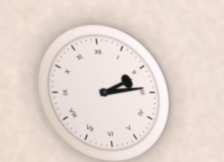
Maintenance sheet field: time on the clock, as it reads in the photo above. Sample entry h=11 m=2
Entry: h=2 m=14
